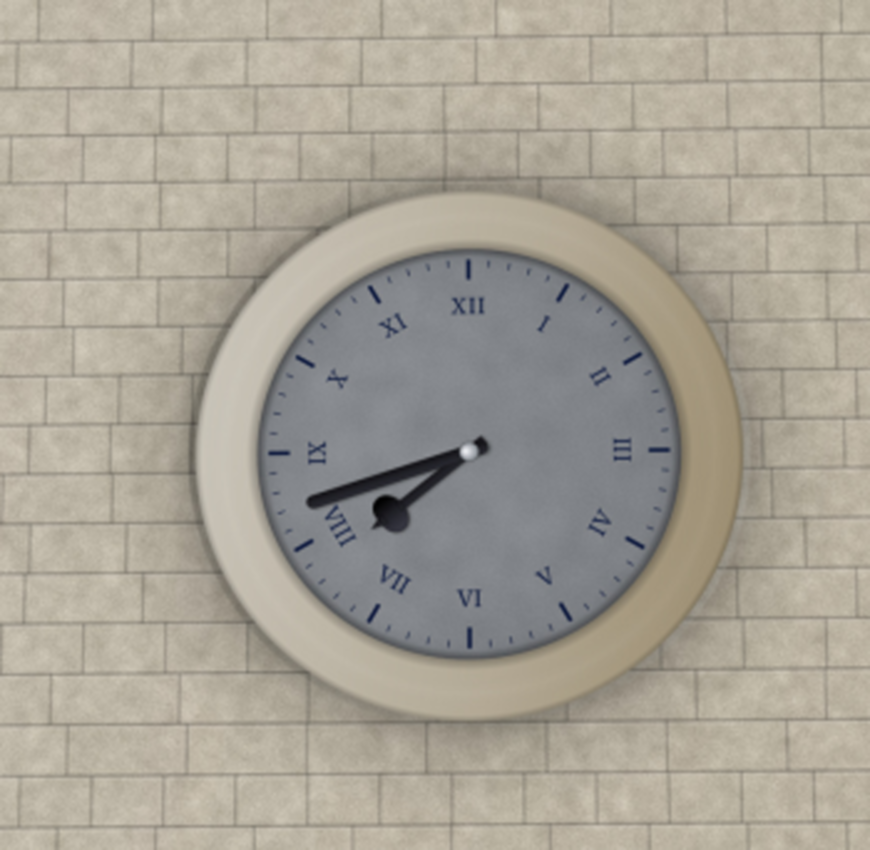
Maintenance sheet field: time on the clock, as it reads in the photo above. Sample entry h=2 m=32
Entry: h=7 m=42
